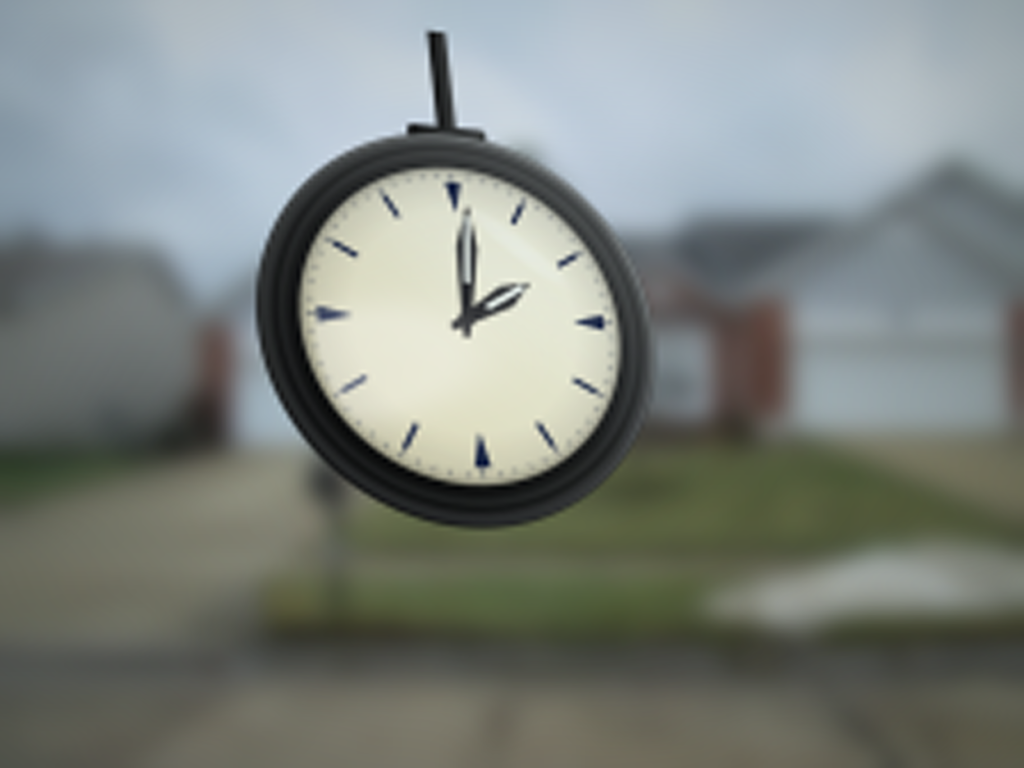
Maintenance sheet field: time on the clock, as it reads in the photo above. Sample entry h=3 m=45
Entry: h=2 m=1
